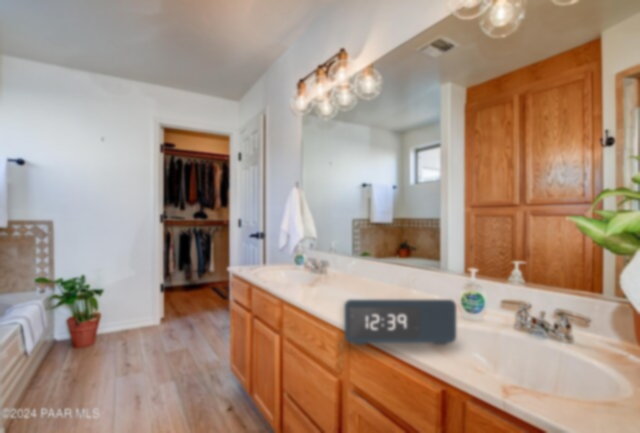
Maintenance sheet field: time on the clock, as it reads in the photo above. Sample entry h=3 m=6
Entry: h=12 m=39
